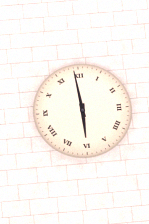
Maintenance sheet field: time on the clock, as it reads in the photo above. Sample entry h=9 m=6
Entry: h=5 m=59
